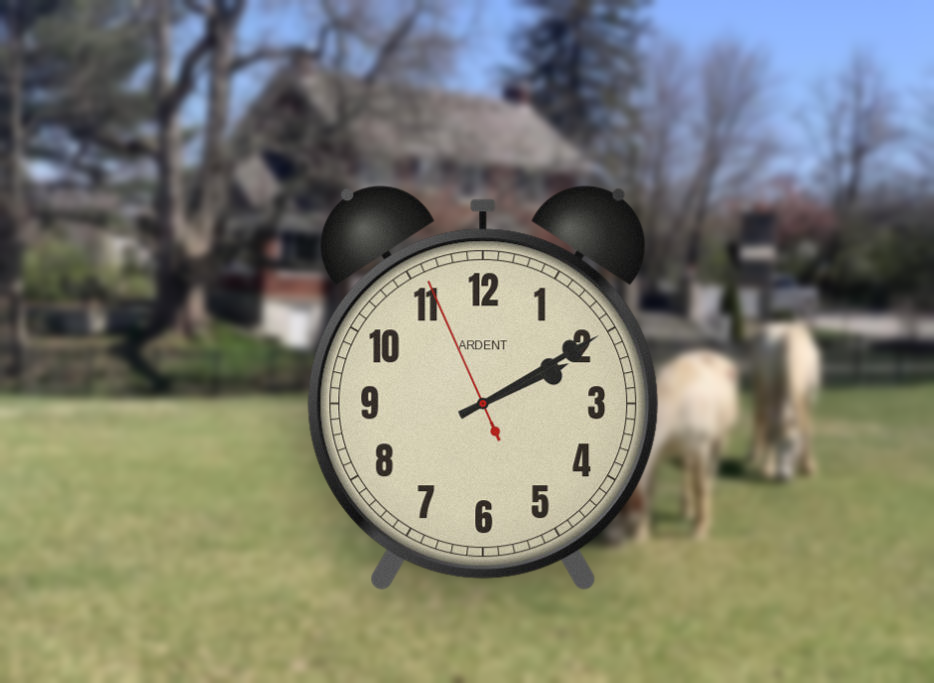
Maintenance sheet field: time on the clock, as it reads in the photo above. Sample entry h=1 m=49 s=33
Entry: h=2 m=9 s=56
